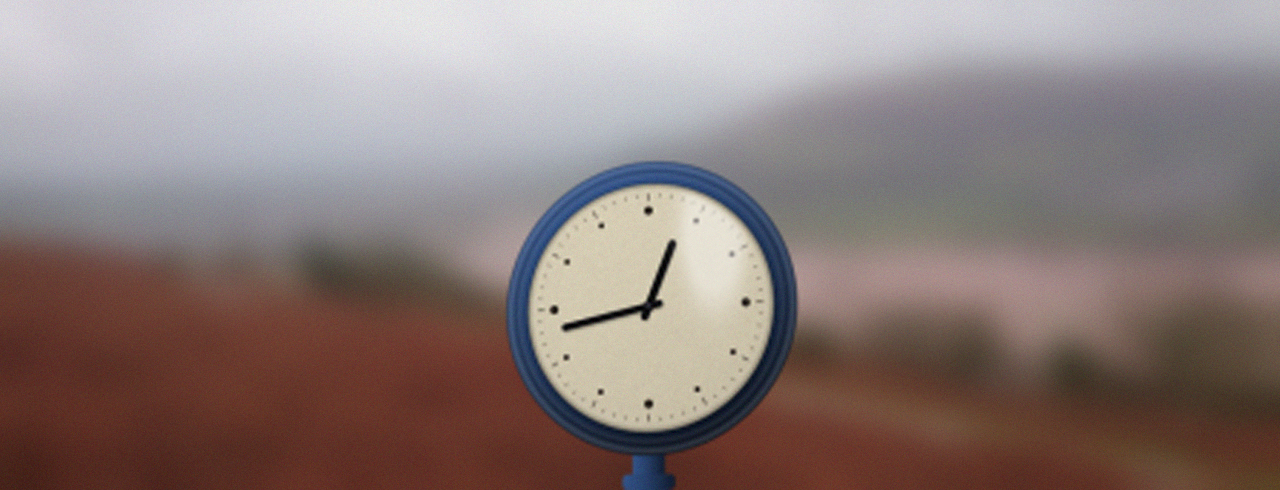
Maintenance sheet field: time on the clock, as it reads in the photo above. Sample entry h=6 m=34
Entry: h=12 m=43
